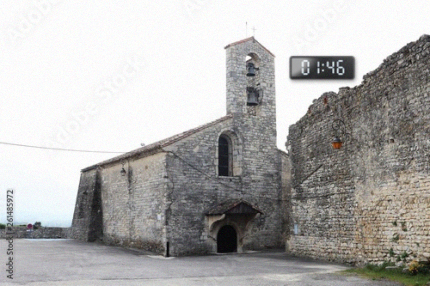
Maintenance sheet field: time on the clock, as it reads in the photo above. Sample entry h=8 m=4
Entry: h=1 m=46
